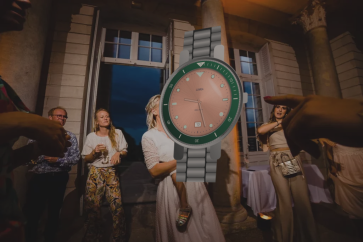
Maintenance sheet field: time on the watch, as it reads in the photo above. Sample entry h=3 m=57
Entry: h=9 m=27
